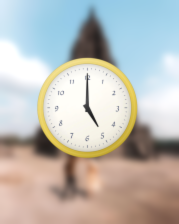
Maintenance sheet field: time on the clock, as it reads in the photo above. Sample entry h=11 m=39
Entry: h=5 m=0
